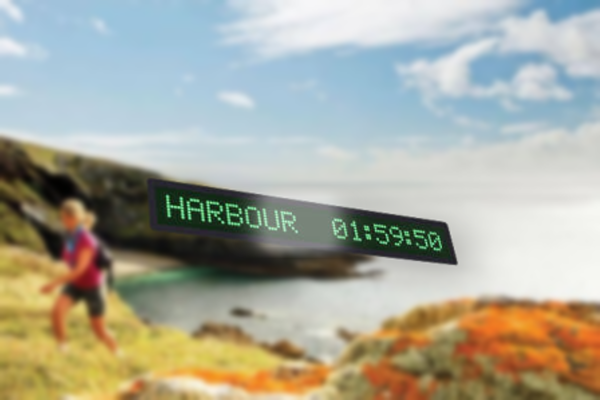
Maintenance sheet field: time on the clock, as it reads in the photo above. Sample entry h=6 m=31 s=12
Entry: h=1 m=59 s=50
